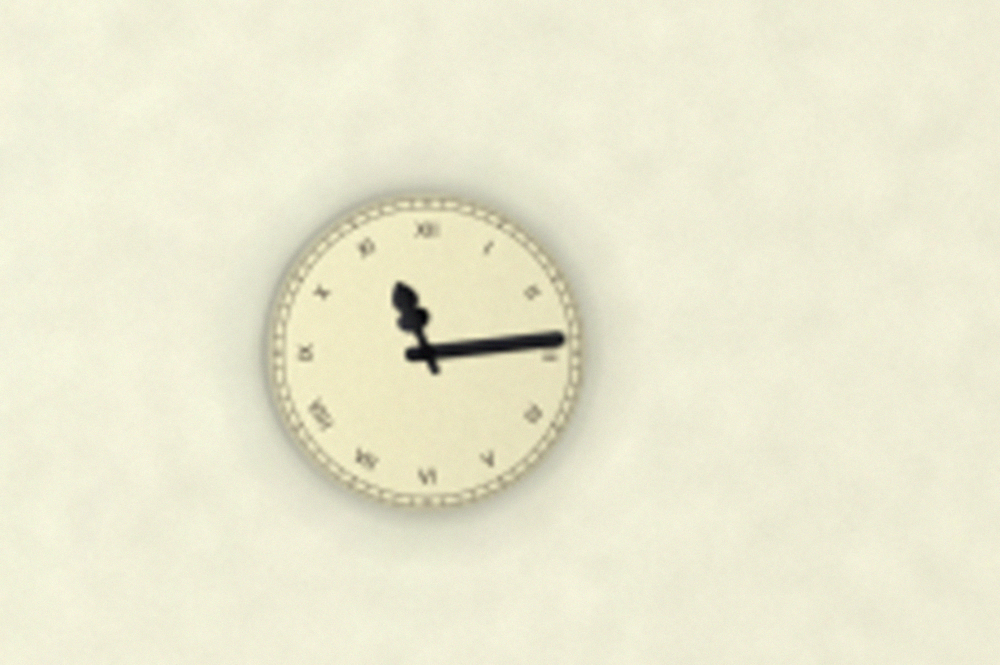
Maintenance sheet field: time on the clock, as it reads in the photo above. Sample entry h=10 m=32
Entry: h=11 m=14
